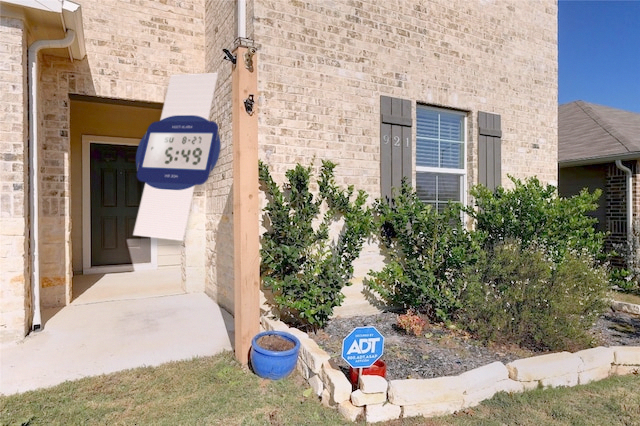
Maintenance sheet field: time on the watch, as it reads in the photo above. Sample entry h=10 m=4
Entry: h=5 m=49
